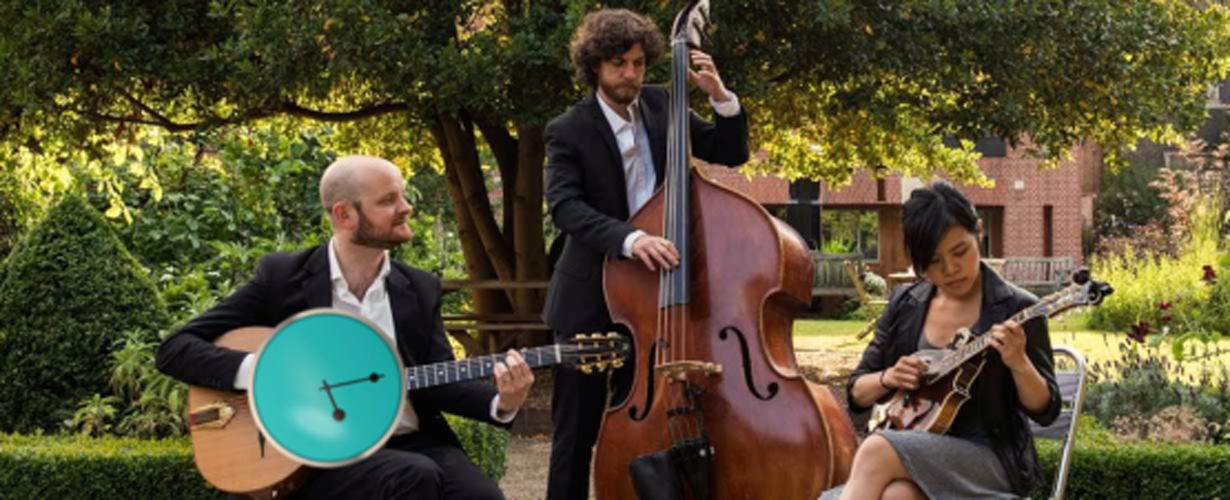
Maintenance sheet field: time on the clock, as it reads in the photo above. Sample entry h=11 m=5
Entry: h=5 m=13
